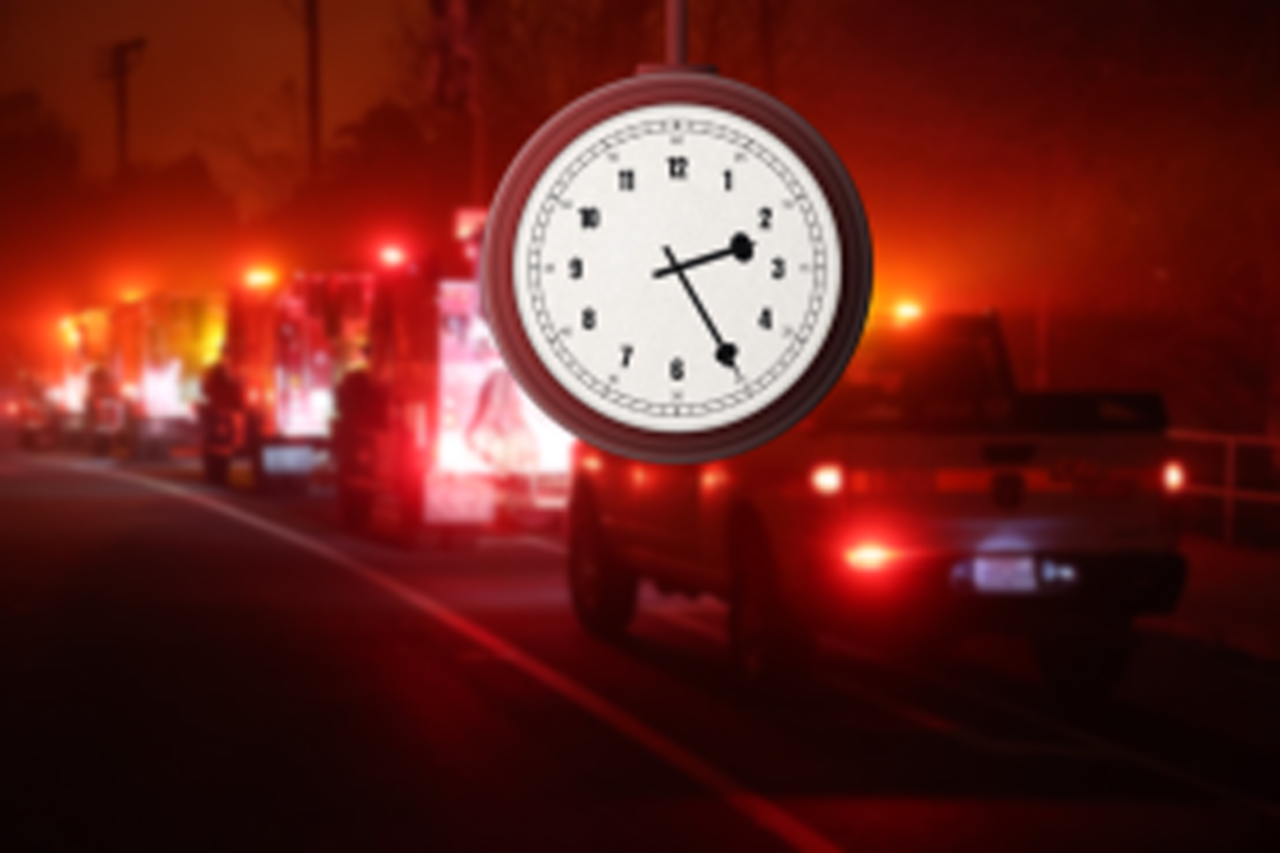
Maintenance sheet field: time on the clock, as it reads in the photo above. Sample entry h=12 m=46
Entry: h=2 m=25
